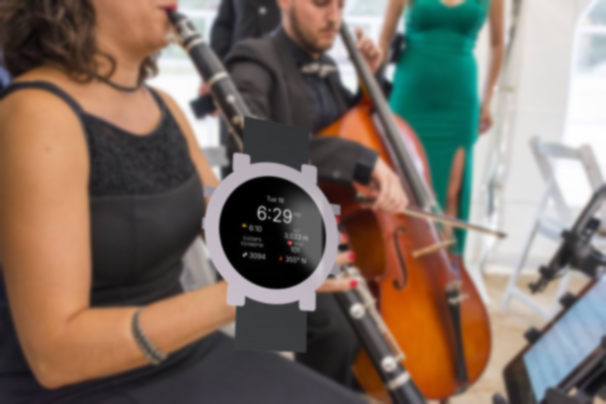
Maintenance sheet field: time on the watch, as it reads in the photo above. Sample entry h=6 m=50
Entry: h=6 m=29
